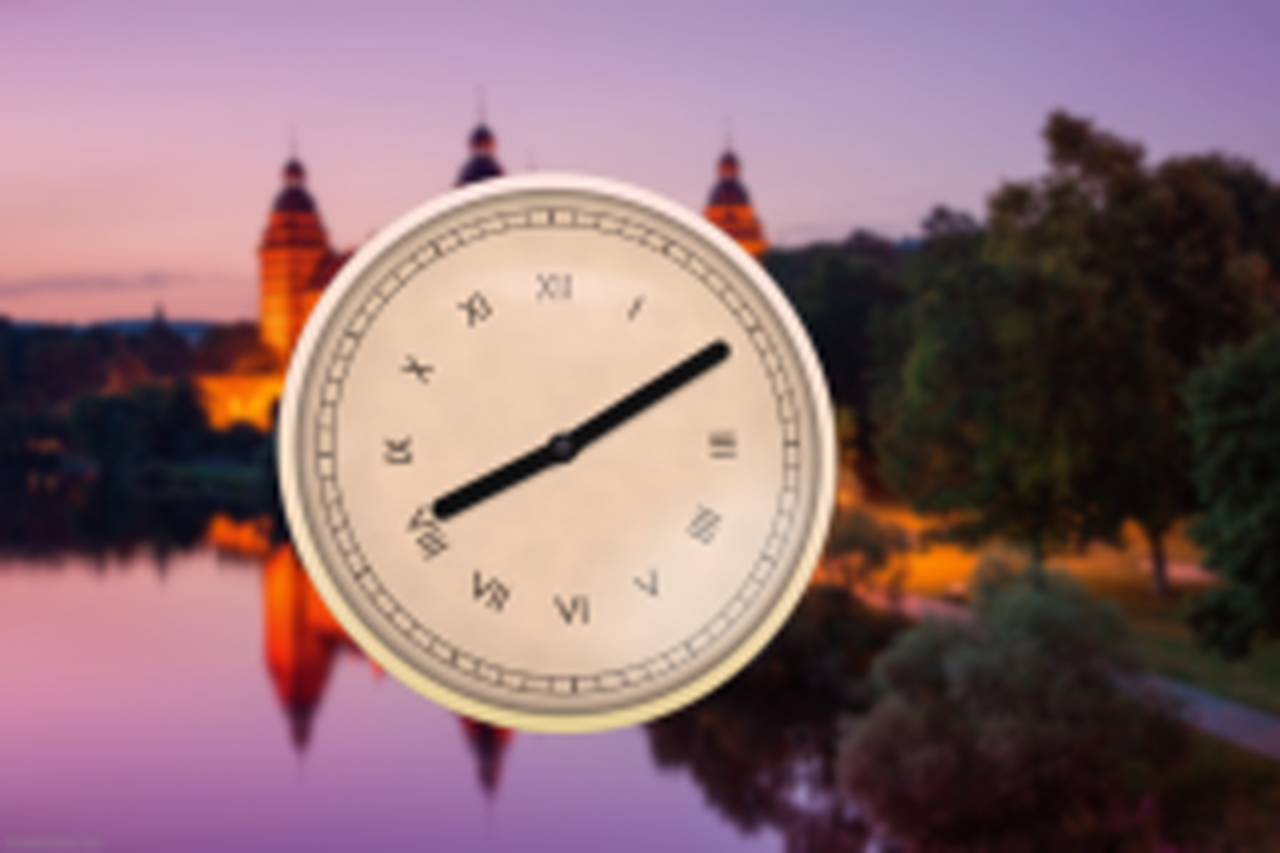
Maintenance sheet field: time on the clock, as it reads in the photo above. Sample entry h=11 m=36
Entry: h=8 m=10
